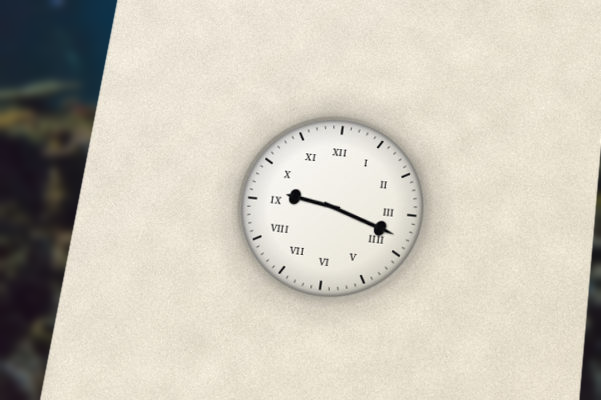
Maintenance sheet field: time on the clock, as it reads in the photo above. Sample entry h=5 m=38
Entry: h=9 m=18
